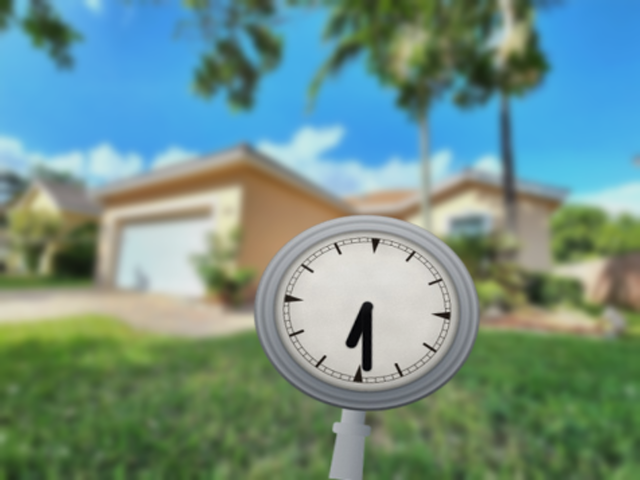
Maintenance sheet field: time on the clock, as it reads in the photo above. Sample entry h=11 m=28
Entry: h=6 m=29
